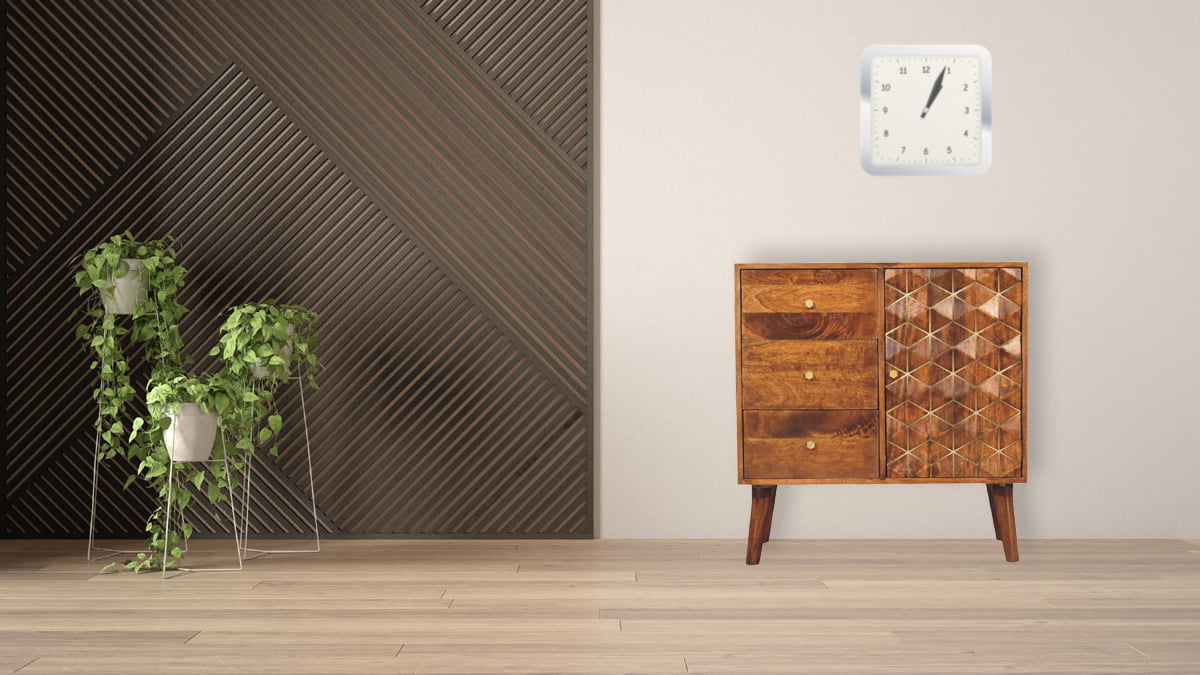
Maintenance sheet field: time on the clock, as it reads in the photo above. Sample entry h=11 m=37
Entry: h=1 m=4
